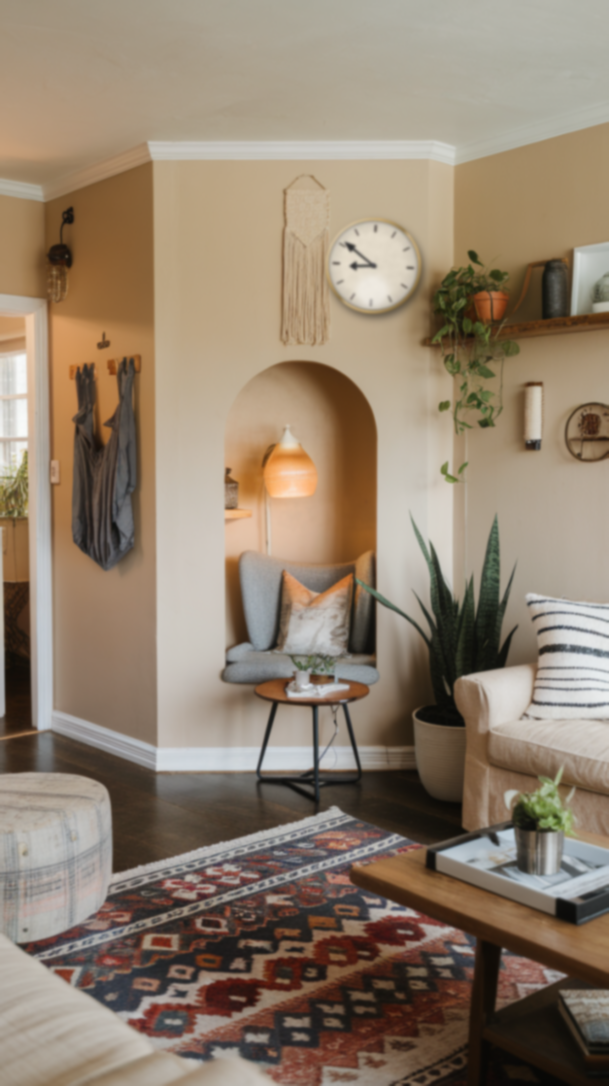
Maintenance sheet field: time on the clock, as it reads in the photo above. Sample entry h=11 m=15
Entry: h=8 m=51
